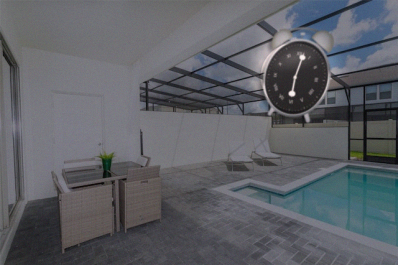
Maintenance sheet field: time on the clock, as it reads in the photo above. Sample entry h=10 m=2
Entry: h=6 m=2
